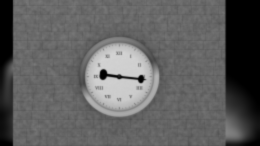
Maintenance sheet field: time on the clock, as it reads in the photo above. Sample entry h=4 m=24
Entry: h=9 m=16
